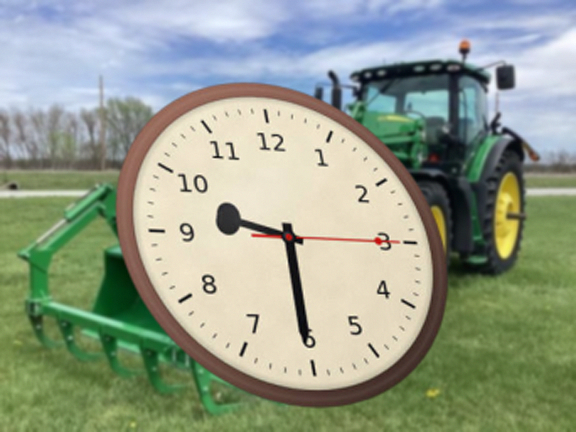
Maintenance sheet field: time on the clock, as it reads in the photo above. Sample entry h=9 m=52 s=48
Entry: h=9 m=30 s=15
